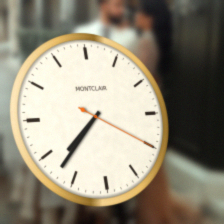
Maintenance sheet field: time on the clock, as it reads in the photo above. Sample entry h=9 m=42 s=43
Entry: h=7 m=37 s=20
